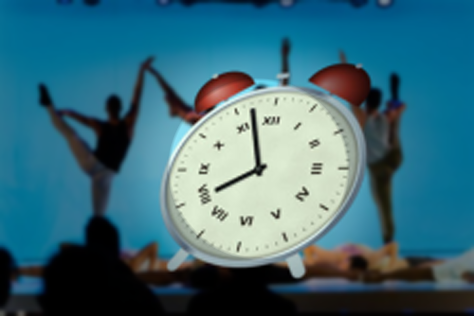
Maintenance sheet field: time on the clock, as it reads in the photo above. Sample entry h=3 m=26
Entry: h=7 m=57
